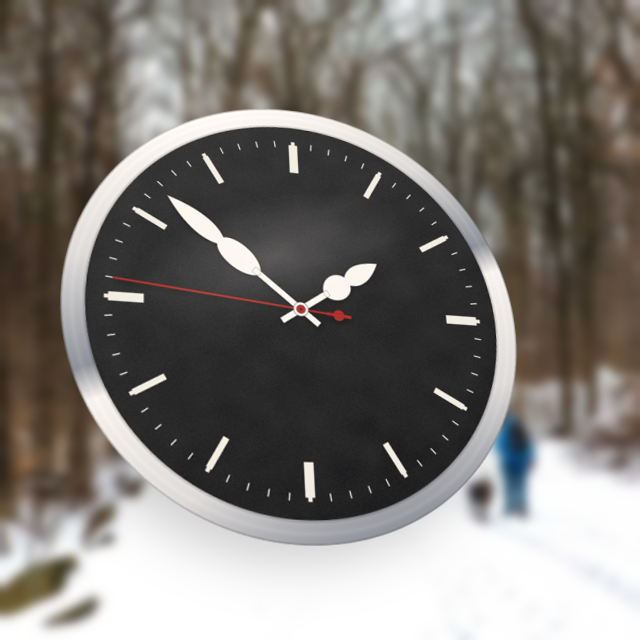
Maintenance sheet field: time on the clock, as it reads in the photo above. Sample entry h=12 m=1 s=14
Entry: h=1 m=51 s=46
